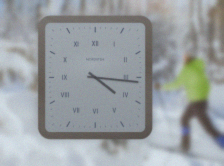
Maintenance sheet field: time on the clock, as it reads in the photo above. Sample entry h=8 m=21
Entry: h=4 m=16
